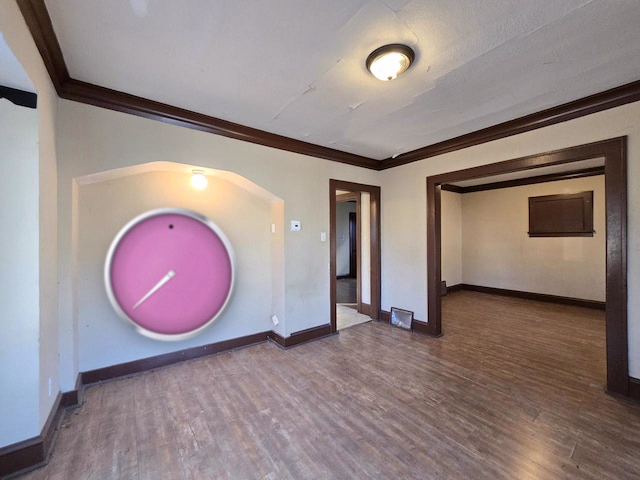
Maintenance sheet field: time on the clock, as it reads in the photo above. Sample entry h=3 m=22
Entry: h=7 m=38
